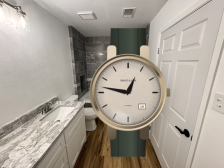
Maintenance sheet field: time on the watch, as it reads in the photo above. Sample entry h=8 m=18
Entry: h=12 m=47
